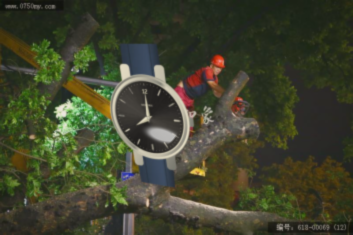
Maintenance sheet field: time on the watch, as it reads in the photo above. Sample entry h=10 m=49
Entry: h=8 m=0
